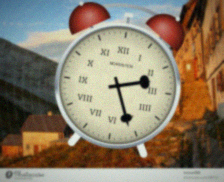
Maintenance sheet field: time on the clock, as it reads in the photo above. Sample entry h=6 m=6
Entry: h=2 m=26
